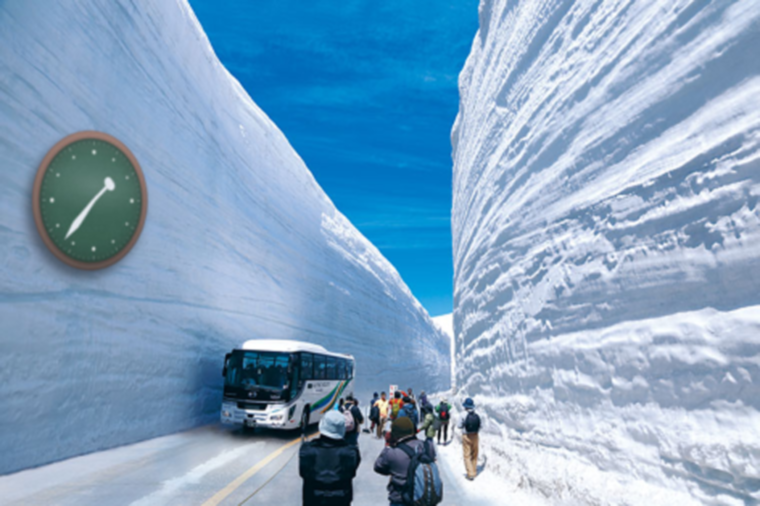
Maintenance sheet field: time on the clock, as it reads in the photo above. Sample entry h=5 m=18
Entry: h=1 m=37
